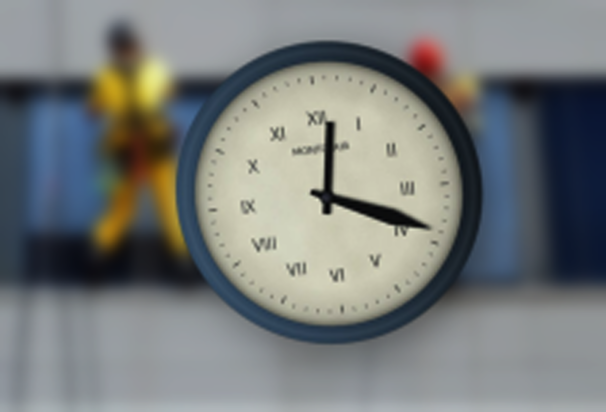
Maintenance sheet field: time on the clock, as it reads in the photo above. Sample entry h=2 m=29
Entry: h=12 m=19
